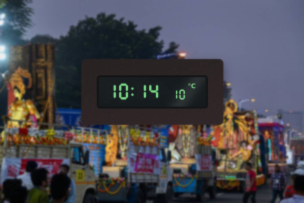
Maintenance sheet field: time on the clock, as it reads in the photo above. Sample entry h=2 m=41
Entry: h=10 m=14
